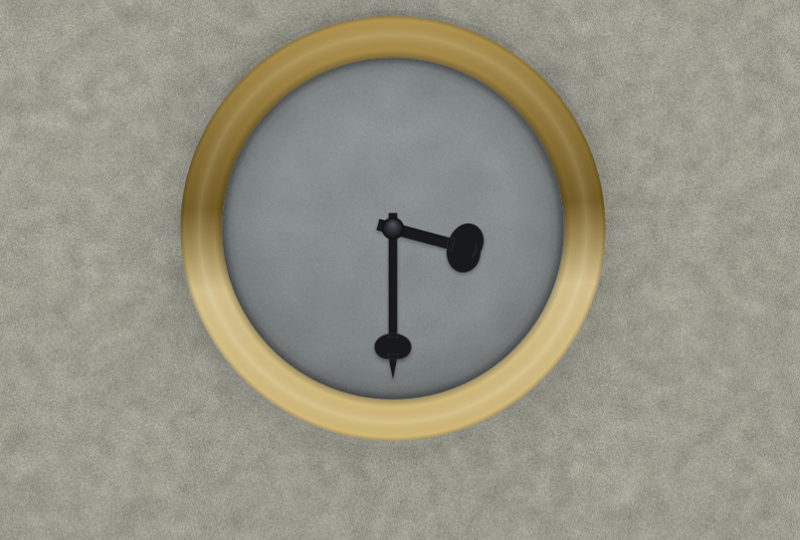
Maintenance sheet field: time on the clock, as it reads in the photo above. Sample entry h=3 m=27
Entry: h=3 m=30
